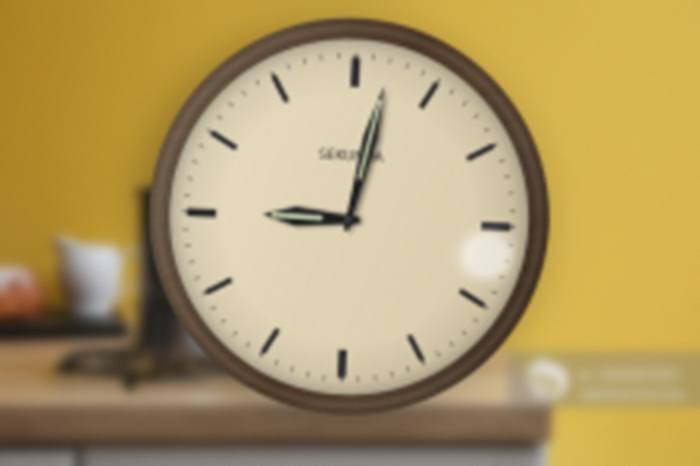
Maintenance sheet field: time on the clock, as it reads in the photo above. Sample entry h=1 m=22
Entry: h=9 m=2
